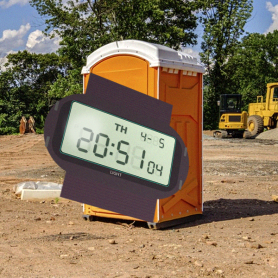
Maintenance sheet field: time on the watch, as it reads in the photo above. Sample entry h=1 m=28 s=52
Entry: h=20 m=51 s=4
